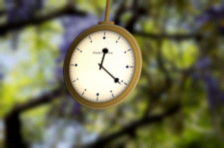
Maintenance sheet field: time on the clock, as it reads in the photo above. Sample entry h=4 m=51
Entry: h=12 m=21
